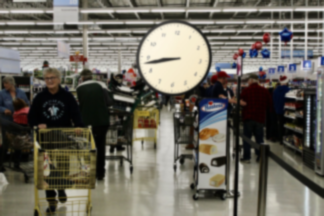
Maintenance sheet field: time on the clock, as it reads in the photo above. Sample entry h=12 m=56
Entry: h=8 m=43
